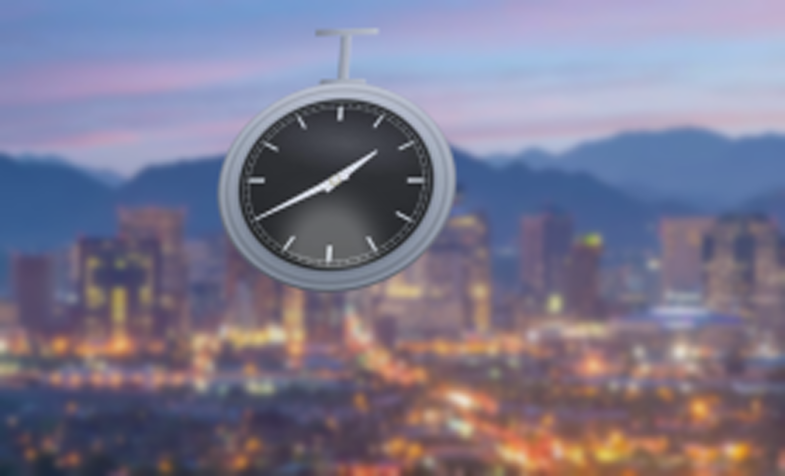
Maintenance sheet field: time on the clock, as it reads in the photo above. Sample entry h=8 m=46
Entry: h=1 m=40
